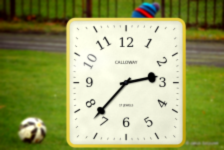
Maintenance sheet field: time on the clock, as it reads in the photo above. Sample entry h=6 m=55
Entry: h=2 m=37
